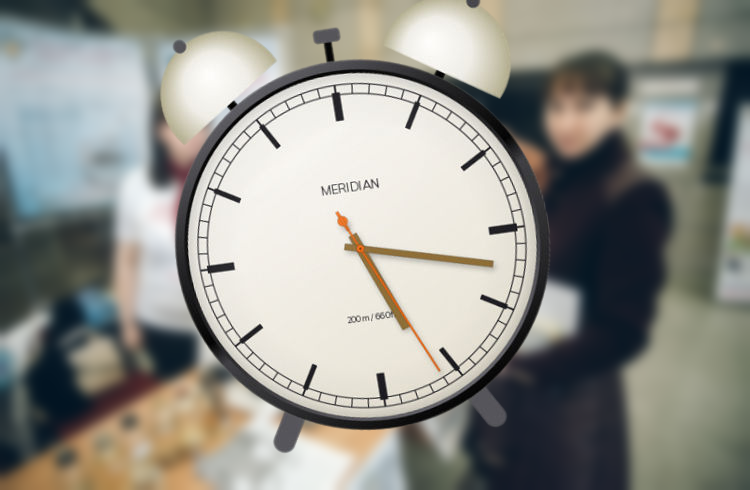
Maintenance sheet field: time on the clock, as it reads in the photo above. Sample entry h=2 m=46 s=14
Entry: h=5 m=17 s=26
